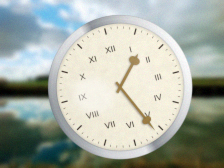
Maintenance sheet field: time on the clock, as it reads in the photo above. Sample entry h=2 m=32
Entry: h=1 m=26
